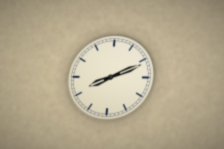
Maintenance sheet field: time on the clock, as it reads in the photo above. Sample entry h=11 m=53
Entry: h=8 m=11
